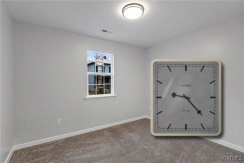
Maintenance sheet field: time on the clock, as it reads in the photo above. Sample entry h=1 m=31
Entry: h=9 m=23
